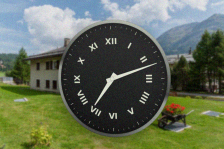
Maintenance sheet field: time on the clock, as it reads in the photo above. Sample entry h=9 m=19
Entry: h=7 m=12
